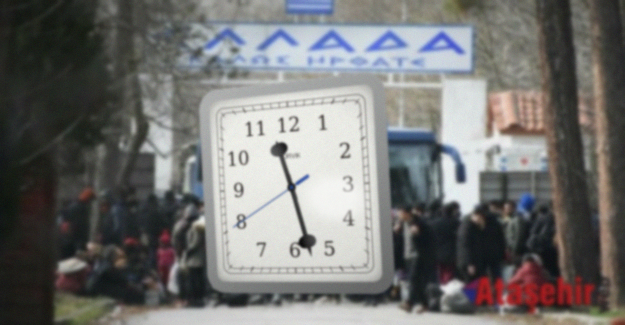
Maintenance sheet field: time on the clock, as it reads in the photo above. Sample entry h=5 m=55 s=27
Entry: h=11 m=27 s=40
